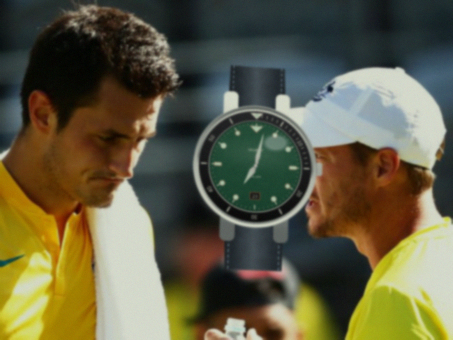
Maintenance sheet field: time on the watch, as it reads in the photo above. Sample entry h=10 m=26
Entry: h=7 m=2
